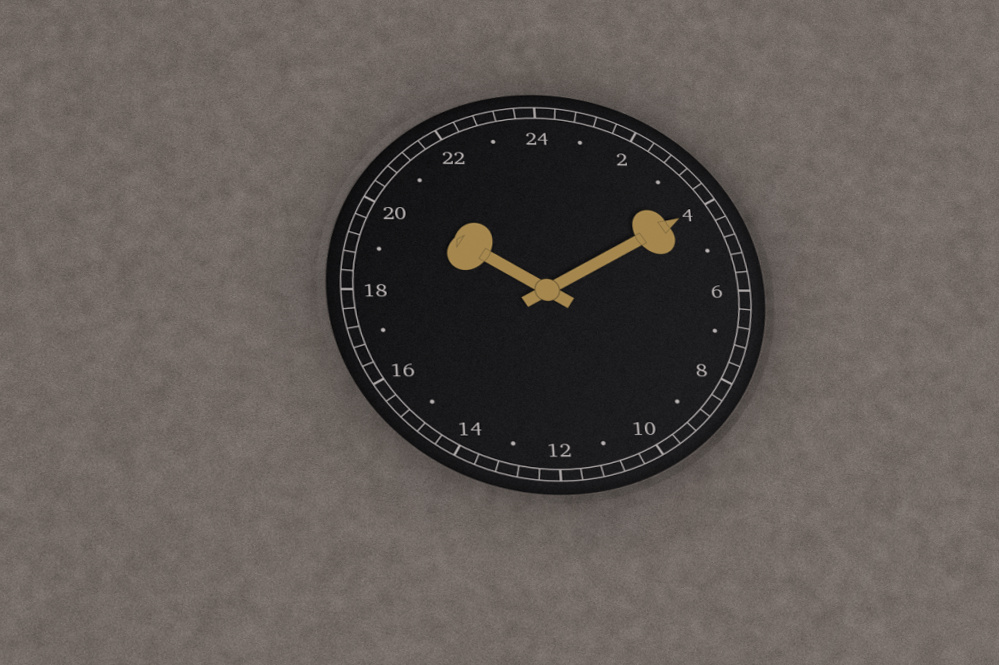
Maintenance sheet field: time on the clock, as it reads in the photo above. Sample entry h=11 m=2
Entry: h=20 m=10
